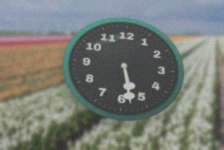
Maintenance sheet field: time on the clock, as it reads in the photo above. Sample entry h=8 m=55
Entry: h=5 m=28
